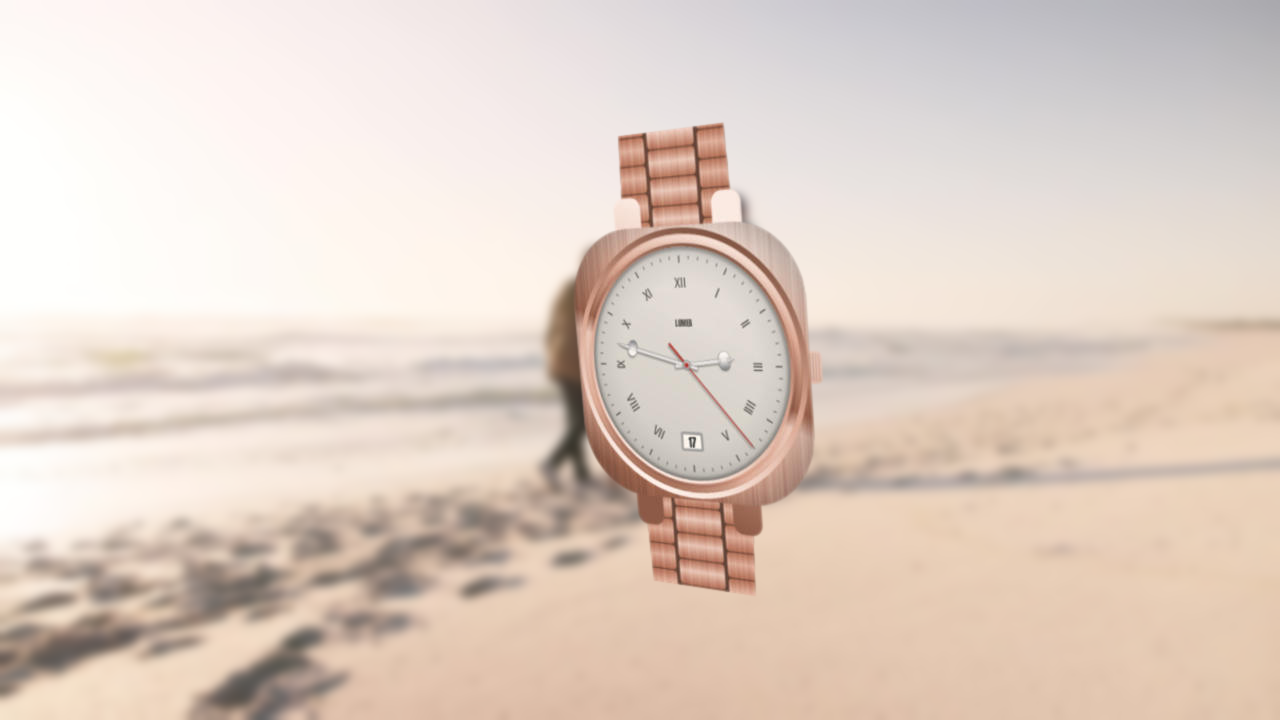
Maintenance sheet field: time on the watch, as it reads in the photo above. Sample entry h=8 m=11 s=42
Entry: h=2 m=47 s=23
